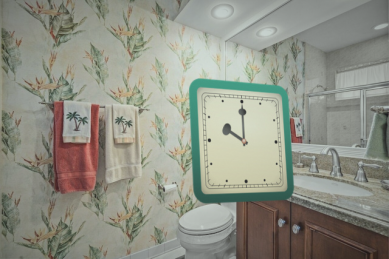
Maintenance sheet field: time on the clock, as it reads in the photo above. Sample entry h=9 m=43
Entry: h=10 m=0
